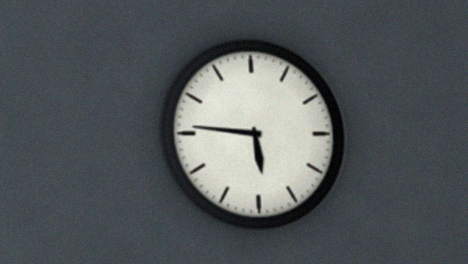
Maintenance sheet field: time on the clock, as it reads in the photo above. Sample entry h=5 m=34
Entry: h=5 m=46
